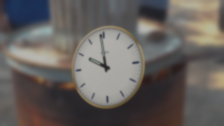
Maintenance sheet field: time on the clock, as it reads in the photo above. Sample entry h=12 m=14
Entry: h=9 m=59
